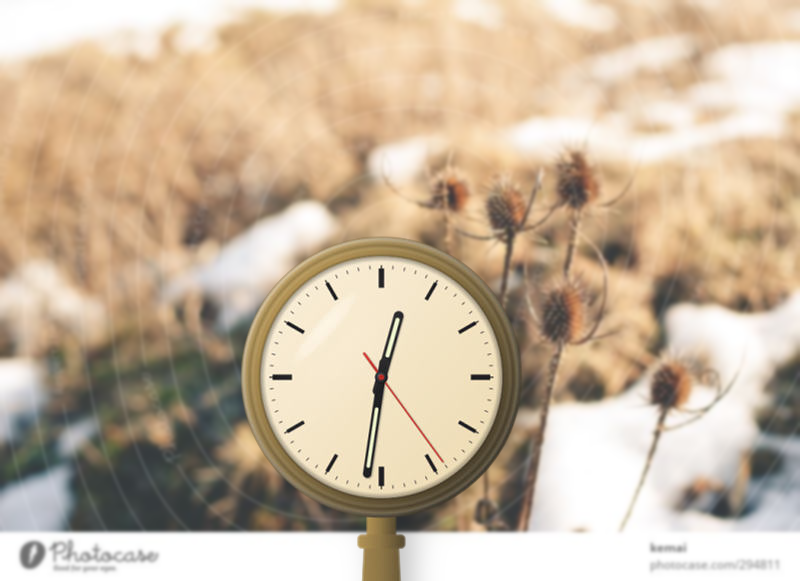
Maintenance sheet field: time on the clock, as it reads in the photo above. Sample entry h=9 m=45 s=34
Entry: h=12 m=31 s=24
